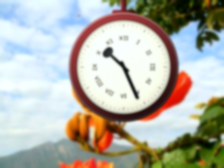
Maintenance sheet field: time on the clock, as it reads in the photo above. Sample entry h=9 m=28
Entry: h=10 m=26
